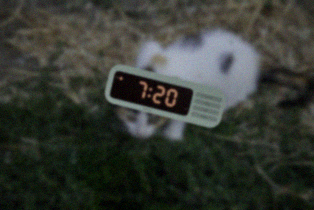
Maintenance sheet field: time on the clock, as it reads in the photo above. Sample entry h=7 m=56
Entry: h=7 m=20
